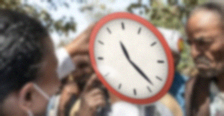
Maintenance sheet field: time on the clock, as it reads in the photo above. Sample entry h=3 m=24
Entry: h=11 m=23
